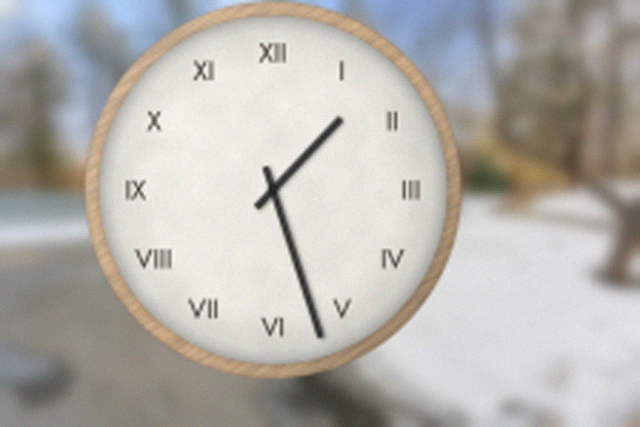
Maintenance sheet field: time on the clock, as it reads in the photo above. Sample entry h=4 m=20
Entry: h=1 m=27
